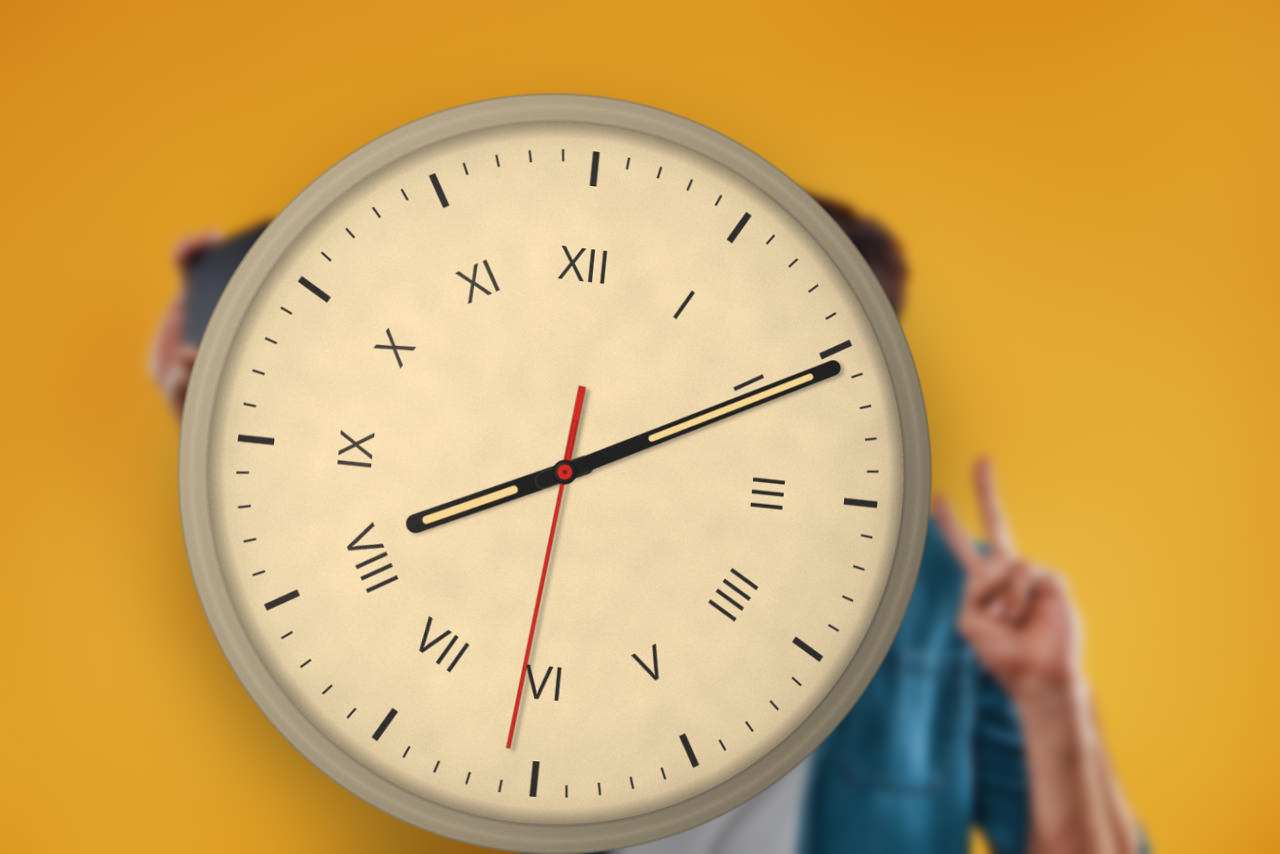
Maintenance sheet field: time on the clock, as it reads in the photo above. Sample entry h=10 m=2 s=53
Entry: h=8 m=10 s=31
